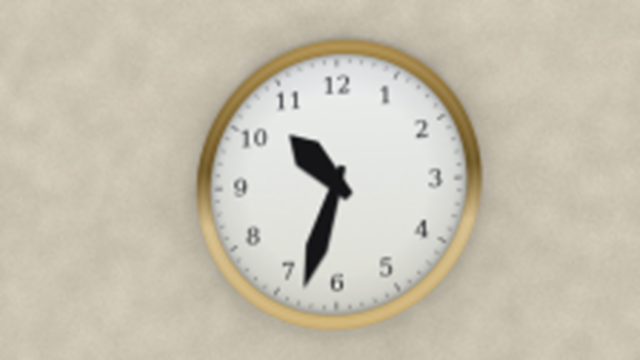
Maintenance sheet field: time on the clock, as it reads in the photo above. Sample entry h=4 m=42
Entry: h=10 m=33
